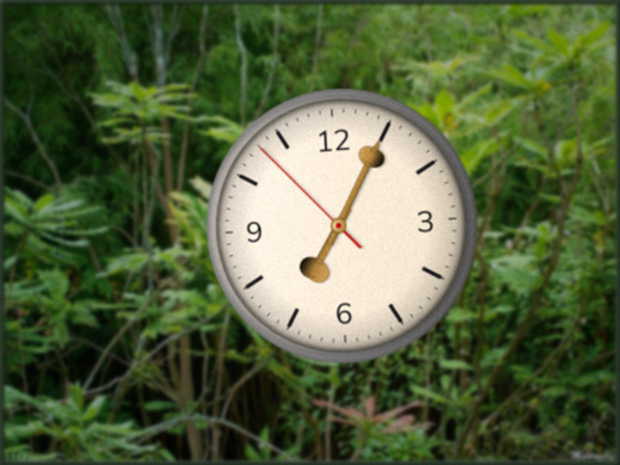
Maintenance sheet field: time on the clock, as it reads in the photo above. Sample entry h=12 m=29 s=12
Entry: h=7 m=4 s=53
